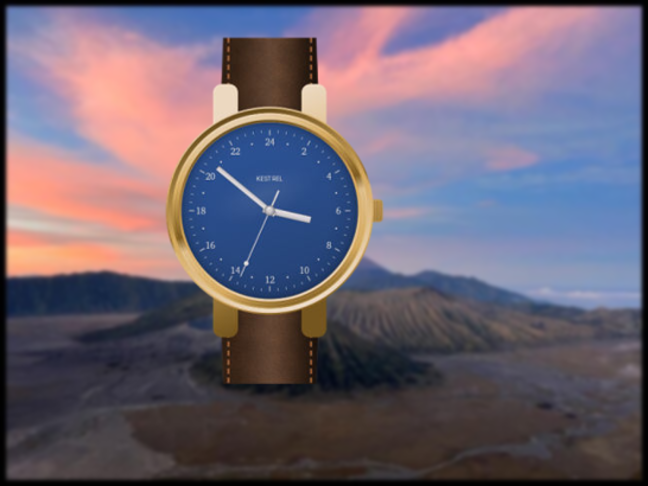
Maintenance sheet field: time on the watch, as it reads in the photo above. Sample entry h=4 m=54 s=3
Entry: h=6 m=51 s=34
